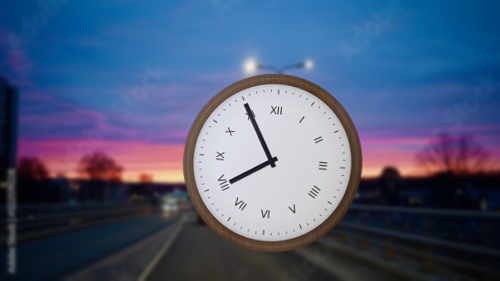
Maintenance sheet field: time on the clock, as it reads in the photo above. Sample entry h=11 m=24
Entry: h=7 m=55
